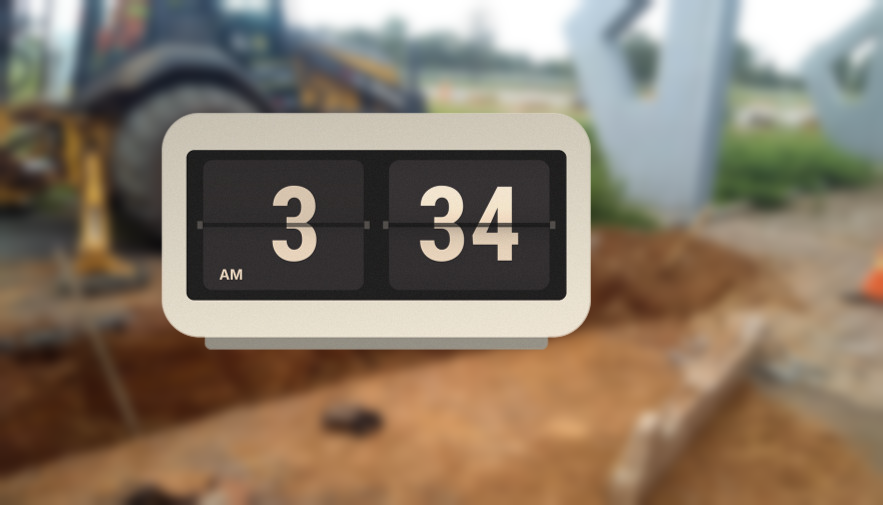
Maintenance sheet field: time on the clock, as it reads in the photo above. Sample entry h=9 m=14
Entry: h=3 m=34
